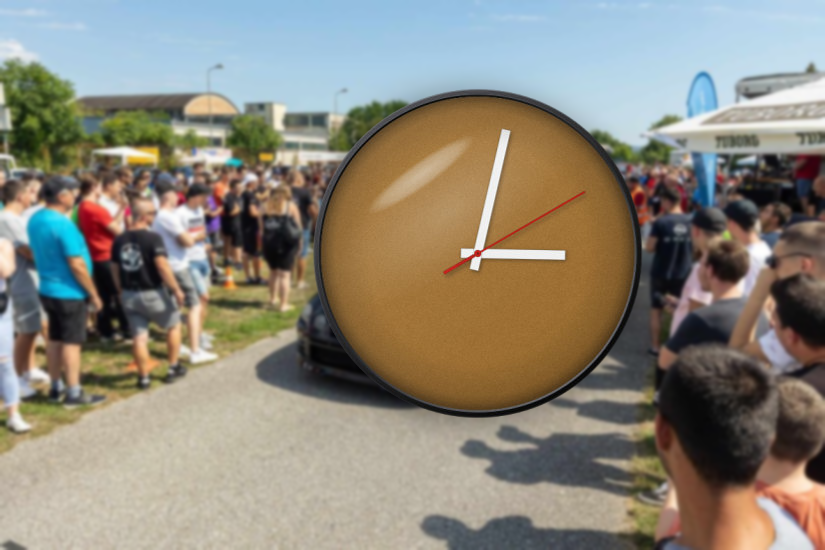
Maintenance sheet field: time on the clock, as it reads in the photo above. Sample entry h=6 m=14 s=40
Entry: h=3 m=2 s=10
